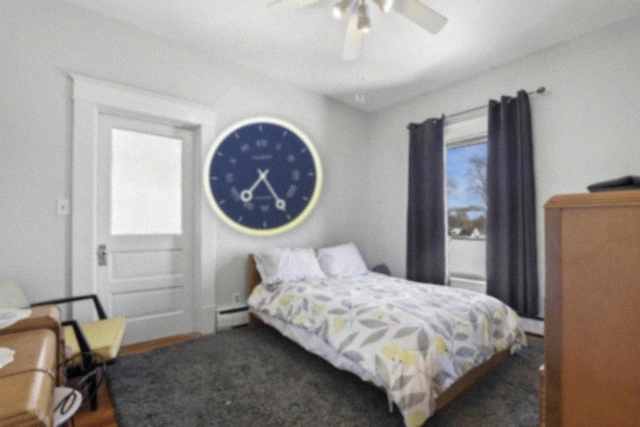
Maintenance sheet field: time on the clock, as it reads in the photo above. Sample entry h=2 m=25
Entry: h=7 m=25
